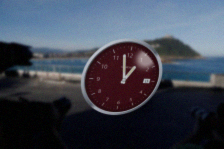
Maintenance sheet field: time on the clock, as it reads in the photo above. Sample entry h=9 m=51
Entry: h=12 m=58
